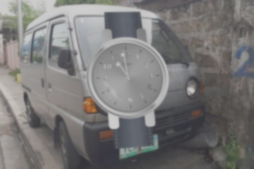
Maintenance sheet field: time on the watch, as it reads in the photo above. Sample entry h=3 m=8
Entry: h=10 m=59
